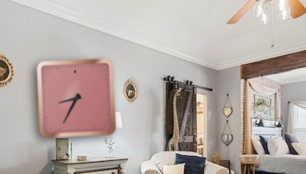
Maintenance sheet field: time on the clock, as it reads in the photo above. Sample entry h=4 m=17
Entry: h=8 m=35
